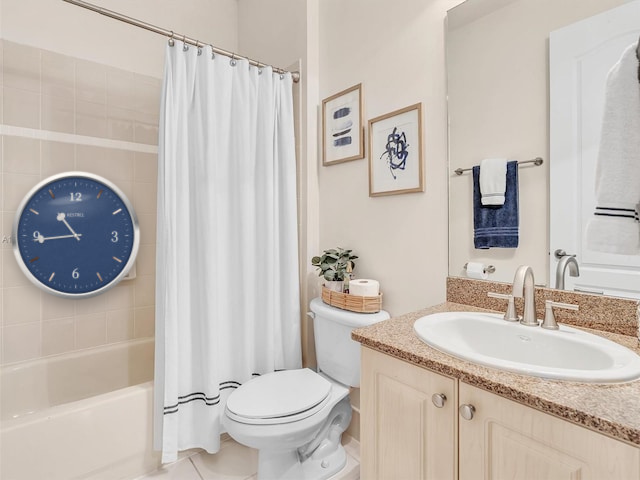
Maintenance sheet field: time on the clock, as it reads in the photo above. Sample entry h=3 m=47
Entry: h=10 m=44
